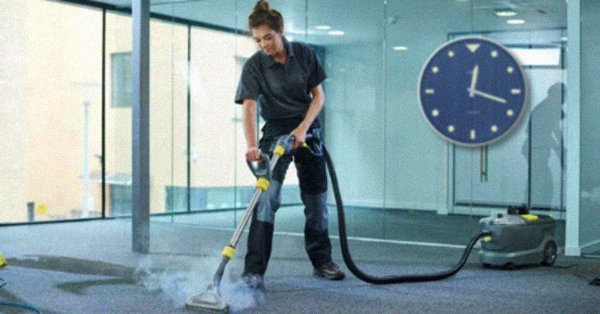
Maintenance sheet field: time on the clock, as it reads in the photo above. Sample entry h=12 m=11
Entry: h=12 m=18
